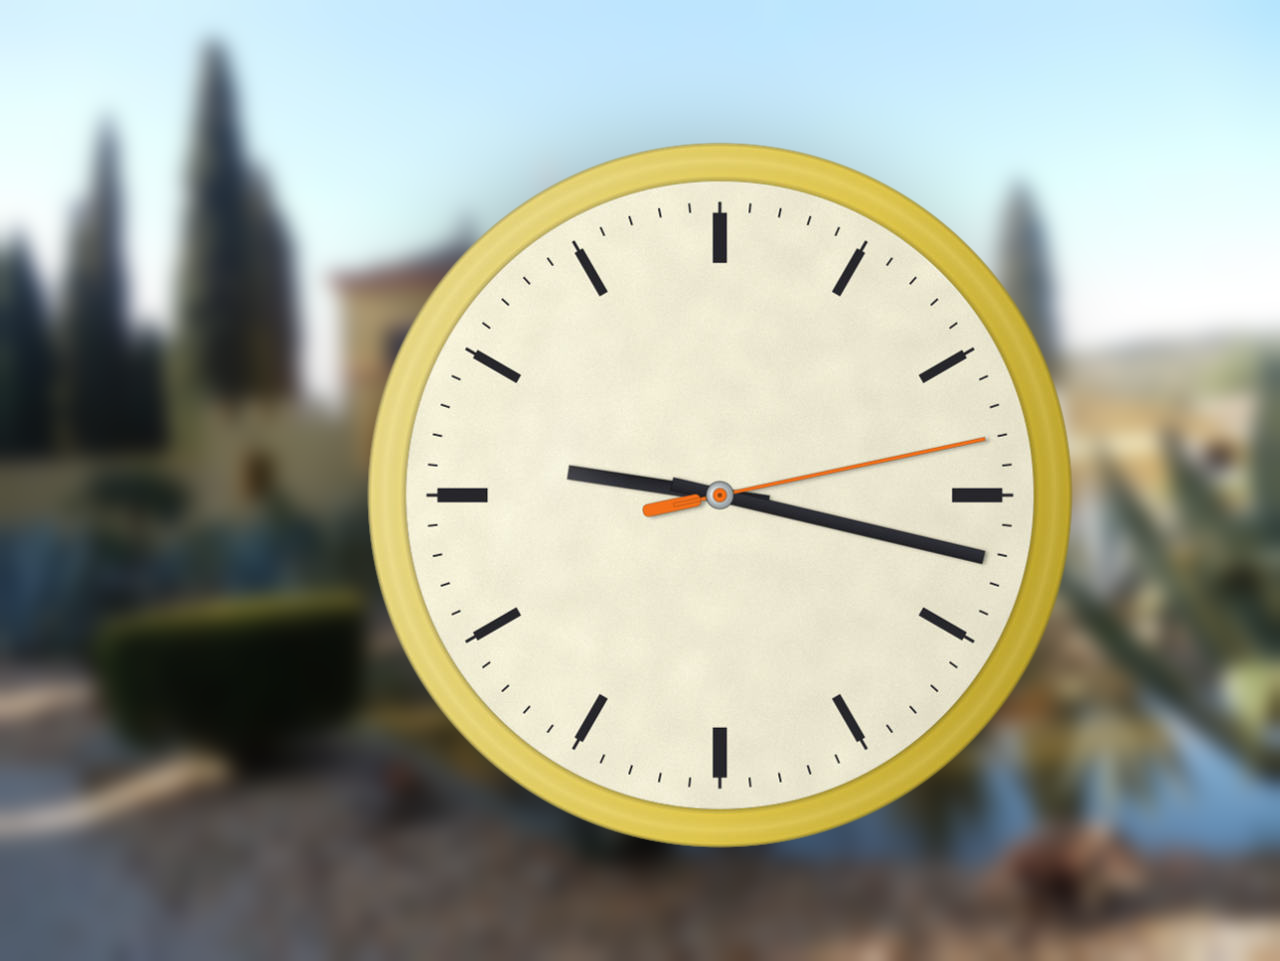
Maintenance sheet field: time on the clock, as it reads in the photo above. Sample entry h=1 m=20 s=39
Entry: h=9 m=17 s=13
